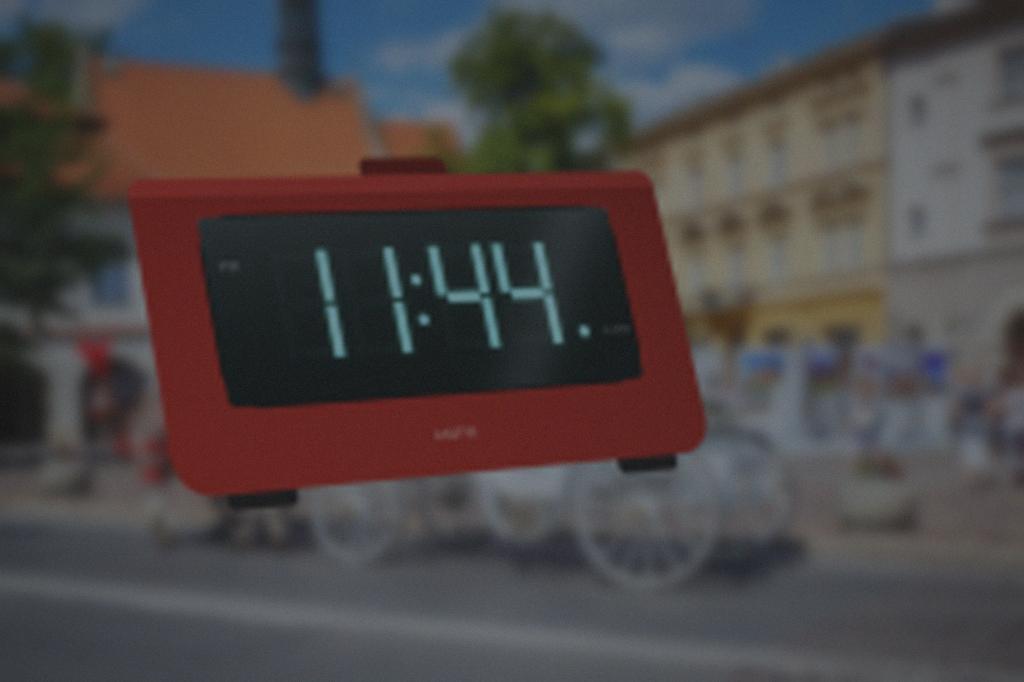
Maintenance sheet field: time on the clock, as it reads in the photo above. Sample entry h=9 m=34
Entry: h=11 m=44
